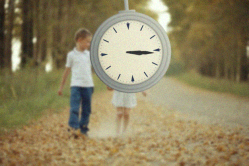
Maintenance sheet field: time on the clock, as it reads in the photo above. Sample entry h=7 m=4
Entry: h=3 m=16
